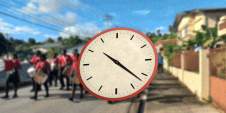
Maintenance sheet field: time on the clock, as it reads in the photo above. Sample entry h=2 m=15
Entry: h=10 m=22
